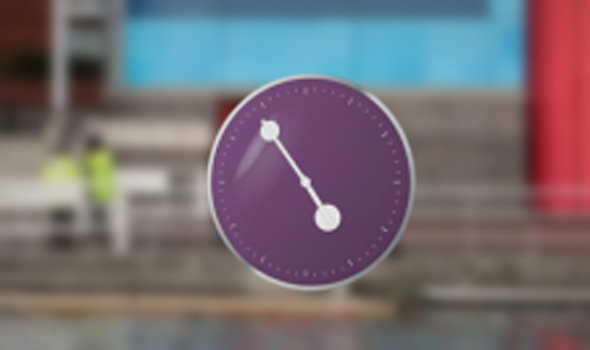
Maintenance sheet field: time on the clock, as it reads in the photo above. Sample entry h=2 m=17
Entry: h=4 m=54
